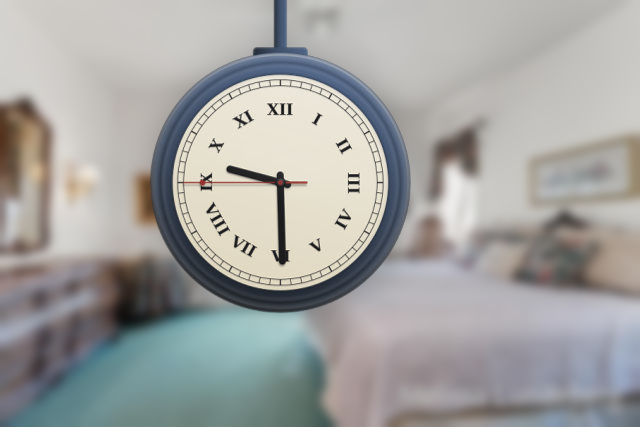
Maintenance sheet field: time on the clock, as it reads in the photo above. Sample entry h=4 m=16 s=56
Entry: h=9 m=29 s=45
